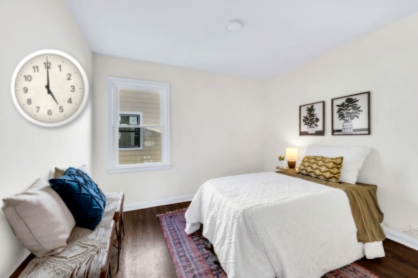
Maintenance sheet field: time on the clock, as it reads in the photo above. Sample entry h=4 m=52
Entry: h=5 m=0
